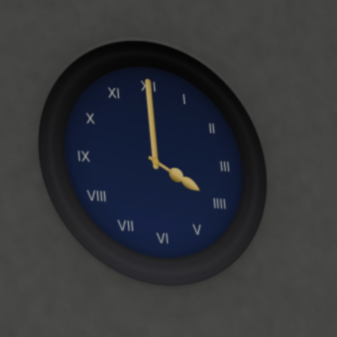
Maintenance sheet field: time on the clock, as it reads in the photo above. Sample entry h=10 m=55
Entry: h=4 m=0
